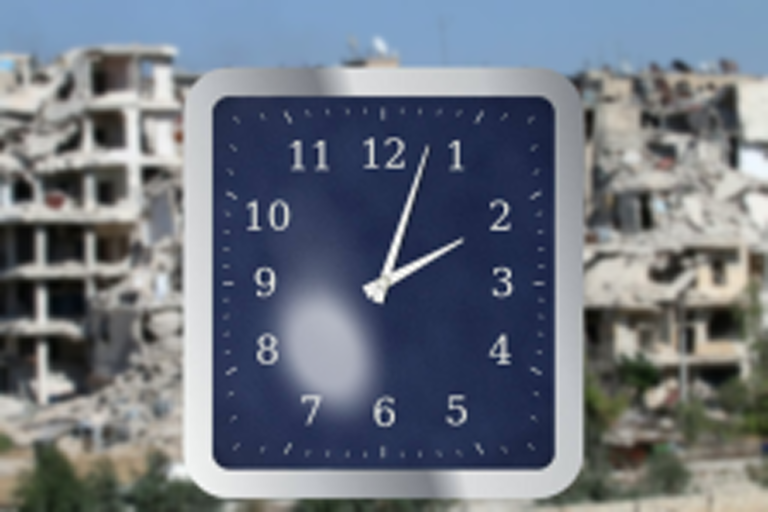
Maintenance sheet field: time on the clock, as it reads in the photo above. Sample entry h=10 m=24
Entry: h=2 m=3
